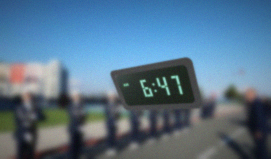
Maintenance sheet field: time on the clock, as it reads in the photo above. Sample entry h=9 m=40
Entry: h=6 m=47
